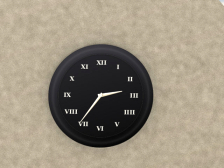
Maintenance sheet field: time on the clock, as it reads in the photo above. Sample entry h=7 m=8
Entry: h=2 m=36
